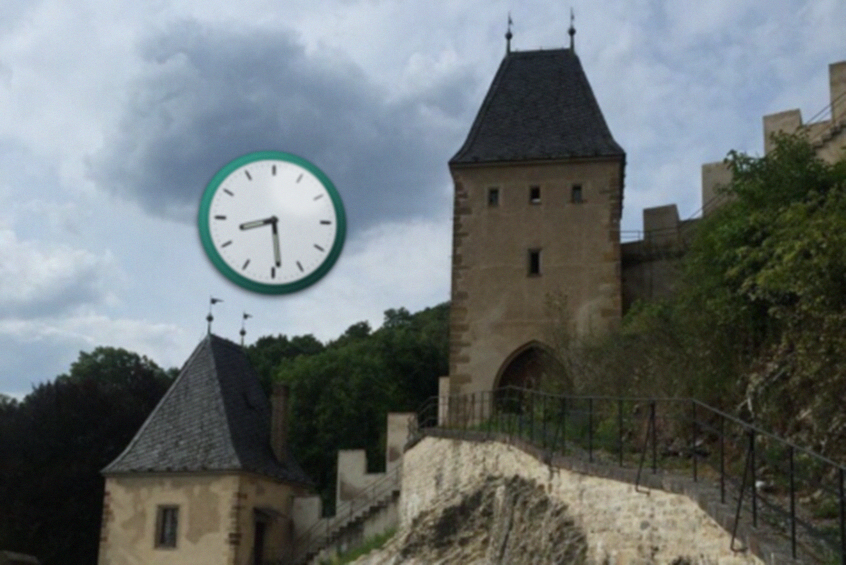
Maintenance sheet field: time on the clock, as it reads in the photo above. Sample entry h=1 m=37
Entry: h=8 m=29
